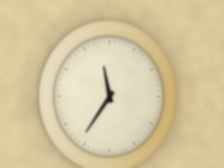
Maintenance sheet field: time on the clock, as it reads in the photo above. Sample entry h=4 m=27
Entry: h=11 m=36
